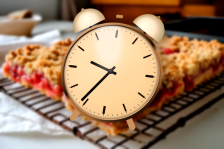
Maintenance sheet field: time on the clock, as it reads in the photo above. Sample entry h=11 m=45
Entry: h=9 m=36
